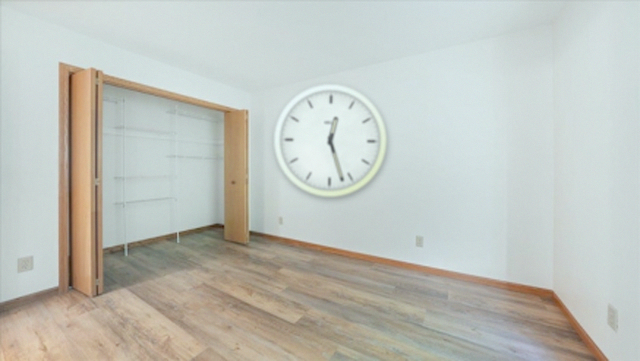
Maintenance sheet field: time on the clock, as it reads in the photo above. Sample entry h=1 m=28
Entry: h=12 m=27
